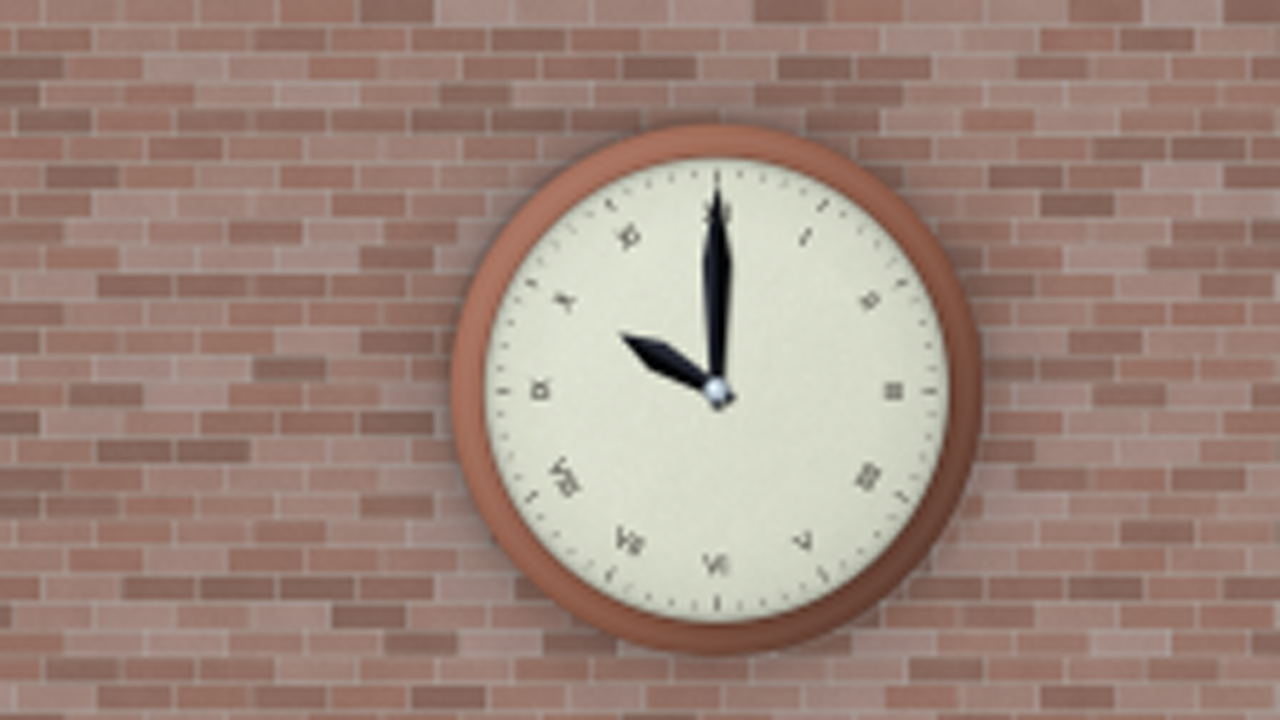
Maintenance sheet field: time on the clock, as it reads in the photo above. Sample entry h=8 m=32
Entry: h=10 m=0
